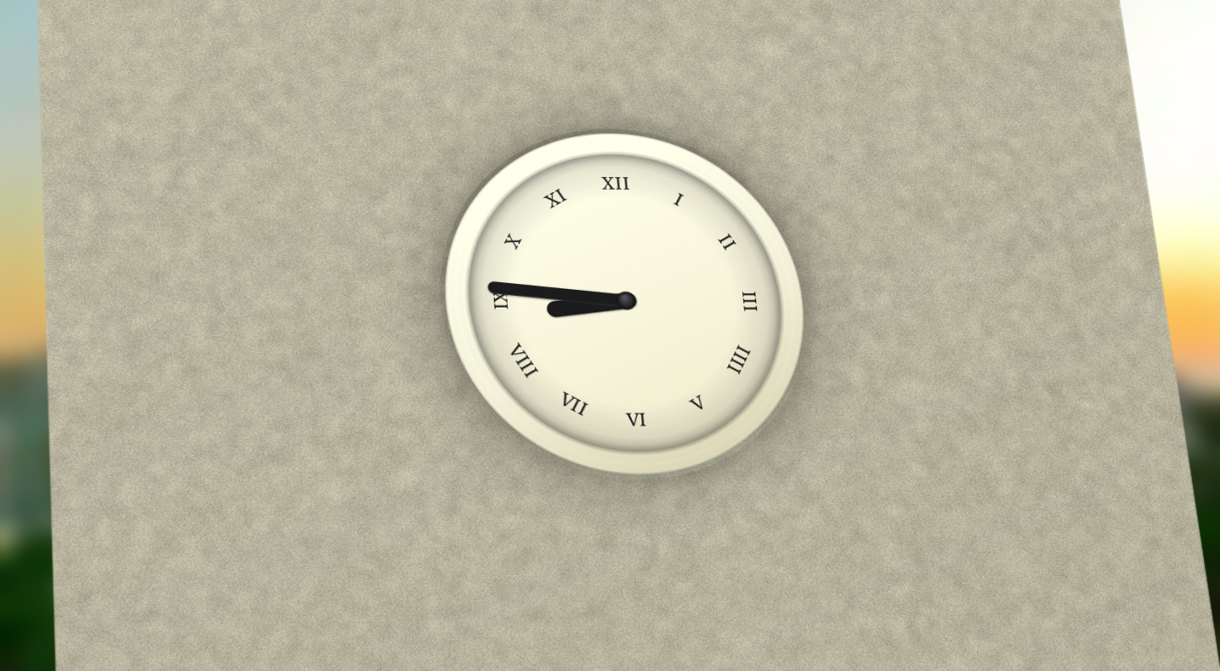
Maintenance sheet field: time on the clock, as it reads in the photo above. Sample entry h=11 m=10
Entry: h=8 m=46
